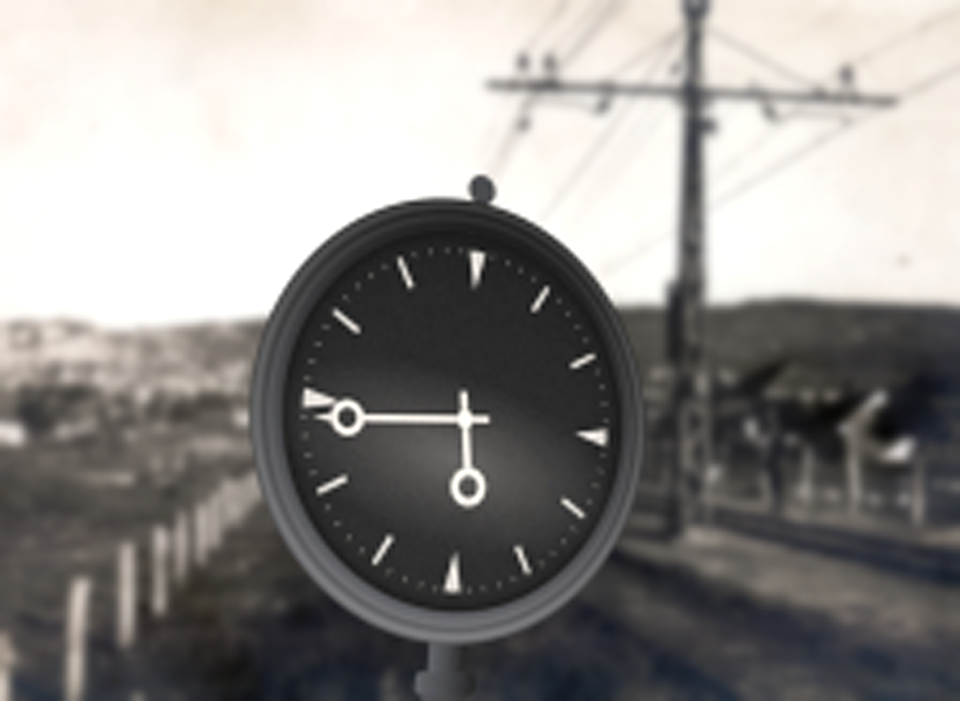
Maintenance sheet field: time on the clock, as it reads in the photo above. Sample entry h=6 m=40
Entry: h=5 m=44
